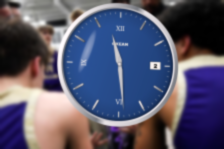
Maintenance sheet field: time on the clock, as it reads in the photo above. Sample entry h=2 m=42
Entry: h=11 m=29
